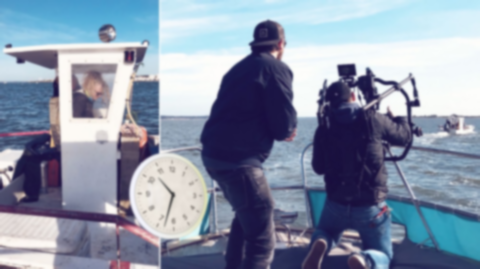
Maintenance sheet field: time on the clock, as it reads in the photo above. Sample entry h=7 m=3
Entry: h=10 m=33
